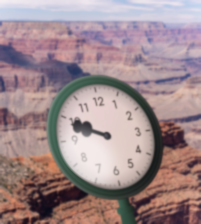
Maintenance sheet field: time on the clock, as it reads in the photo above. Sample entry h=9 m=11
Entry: h=9 m=49
